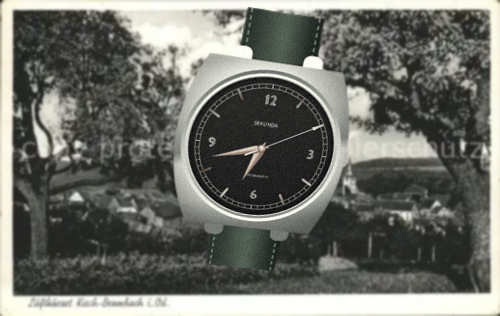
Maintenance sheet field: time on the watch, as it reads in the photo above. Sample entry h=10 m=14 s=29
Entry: h=6 m=42 s=10
